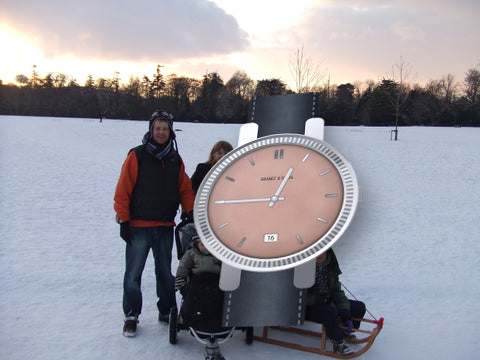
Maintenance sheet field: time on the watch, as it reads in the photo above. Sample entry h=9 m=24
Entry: h=12 m=45
